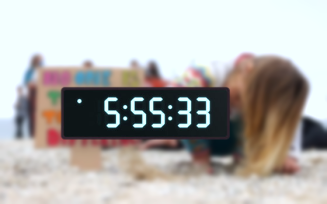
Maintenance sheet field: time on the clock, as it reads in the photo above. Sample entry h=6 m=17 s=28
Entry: h=5 m=55 s=33
